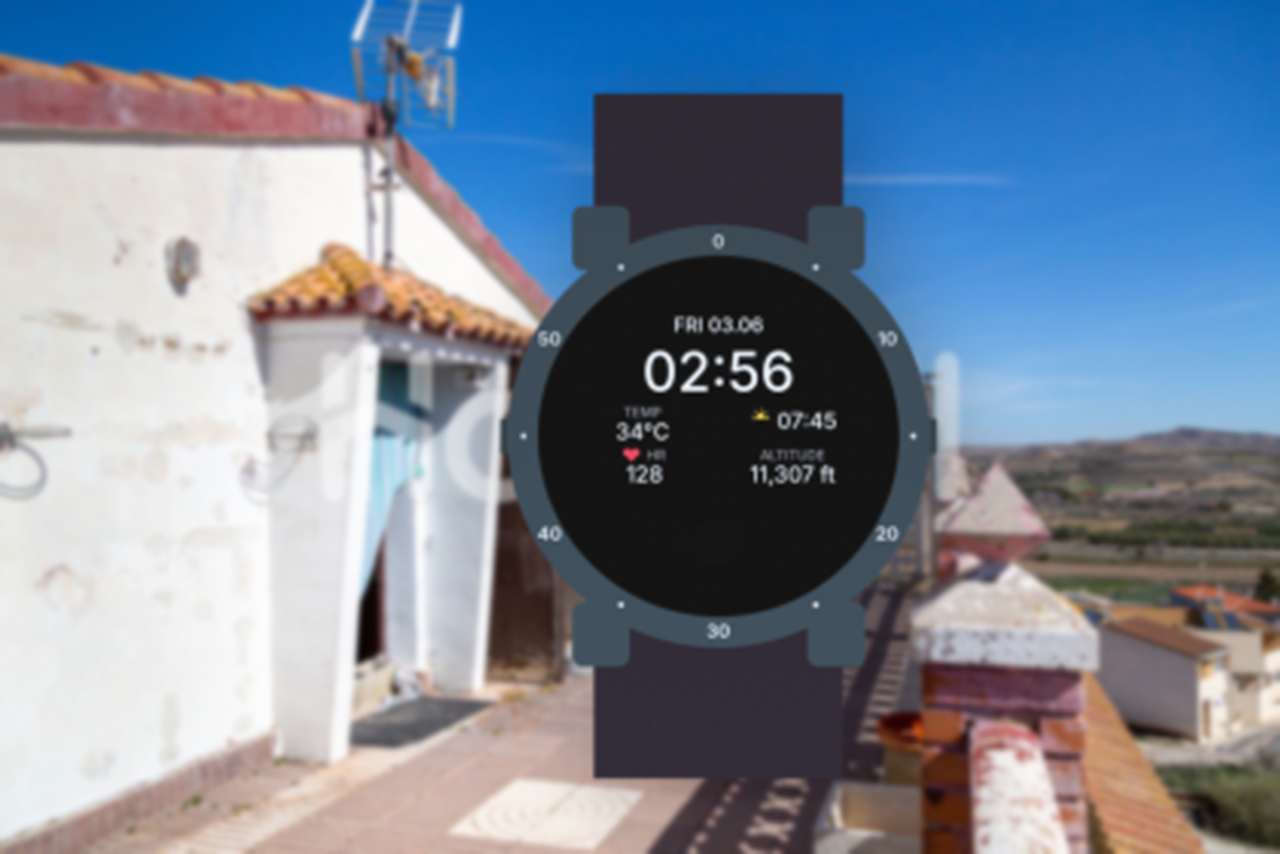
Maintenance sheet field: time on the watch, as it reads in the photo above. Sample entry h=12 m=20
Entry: h=2 m=56
